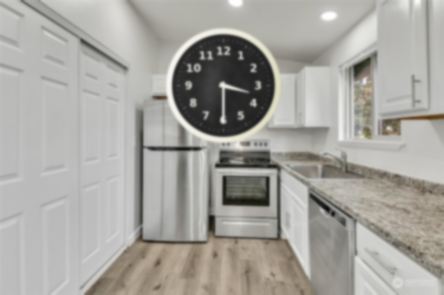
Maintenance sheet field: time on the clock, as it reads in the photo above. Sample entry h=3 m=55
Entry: h=3 m=30
